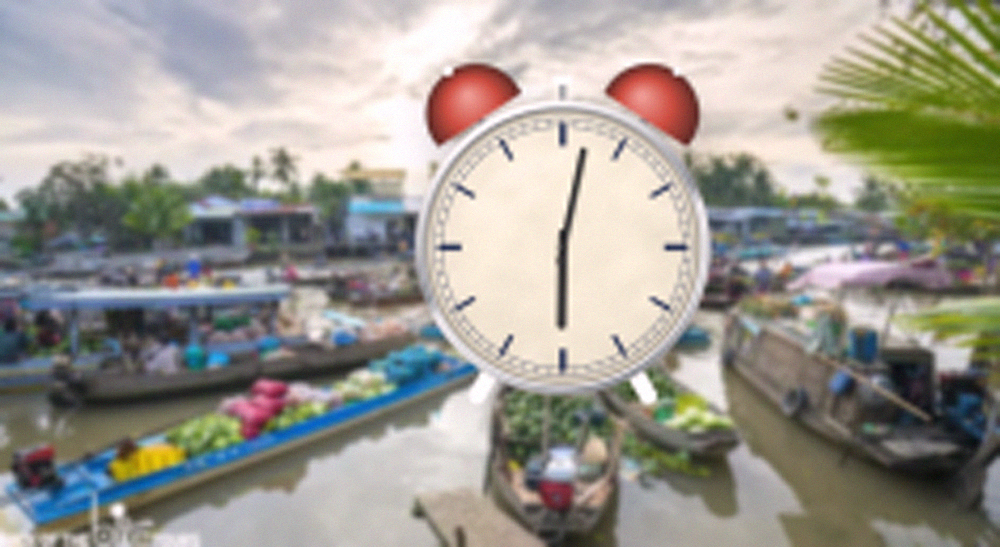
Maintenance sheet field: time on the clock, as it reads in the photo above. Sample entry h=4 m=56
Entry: h=6 m=2
